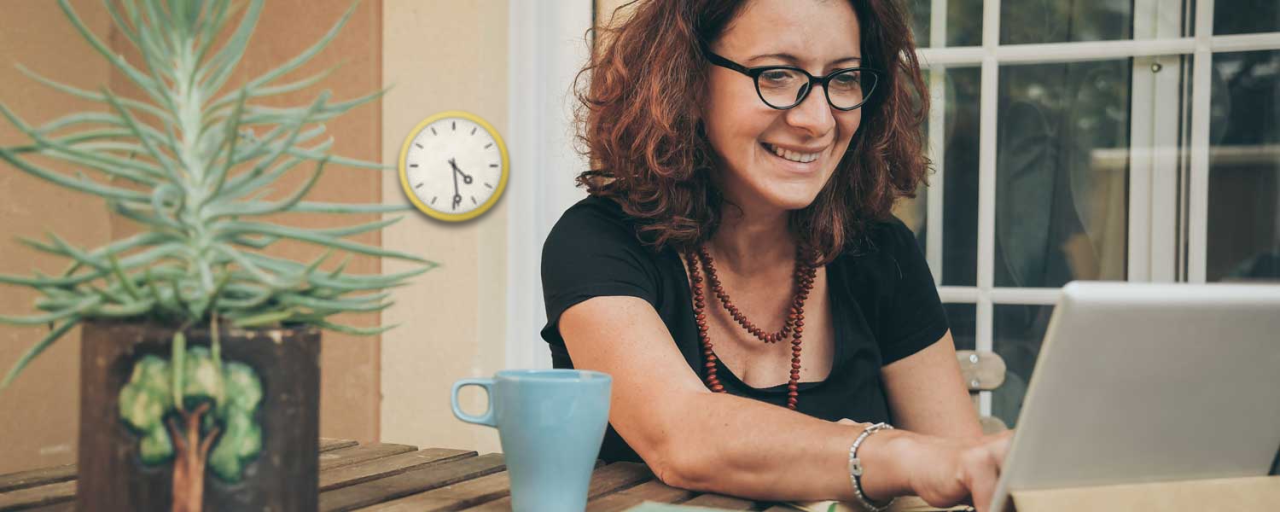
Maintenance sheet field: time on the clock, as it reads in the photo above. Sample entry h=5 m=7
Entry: h=4 m=29
